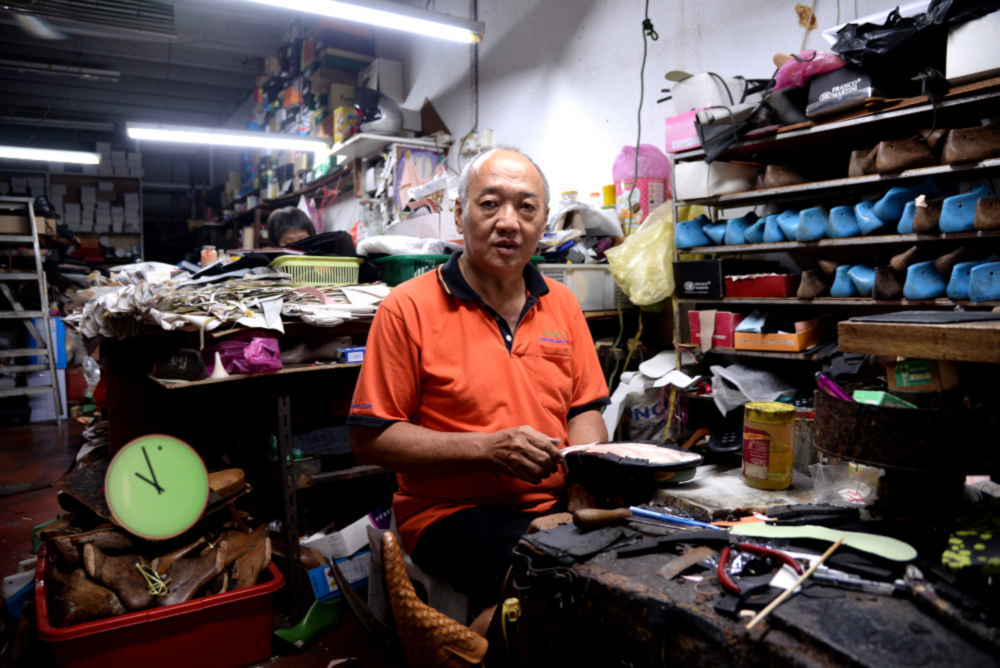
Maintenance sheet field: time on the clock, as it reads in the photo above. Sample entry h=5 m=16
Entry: h=9 m=56
